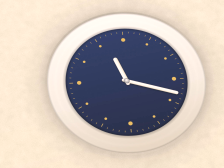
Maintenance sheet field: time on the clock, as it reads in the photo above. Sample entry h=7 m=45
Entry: h=11 m=18
